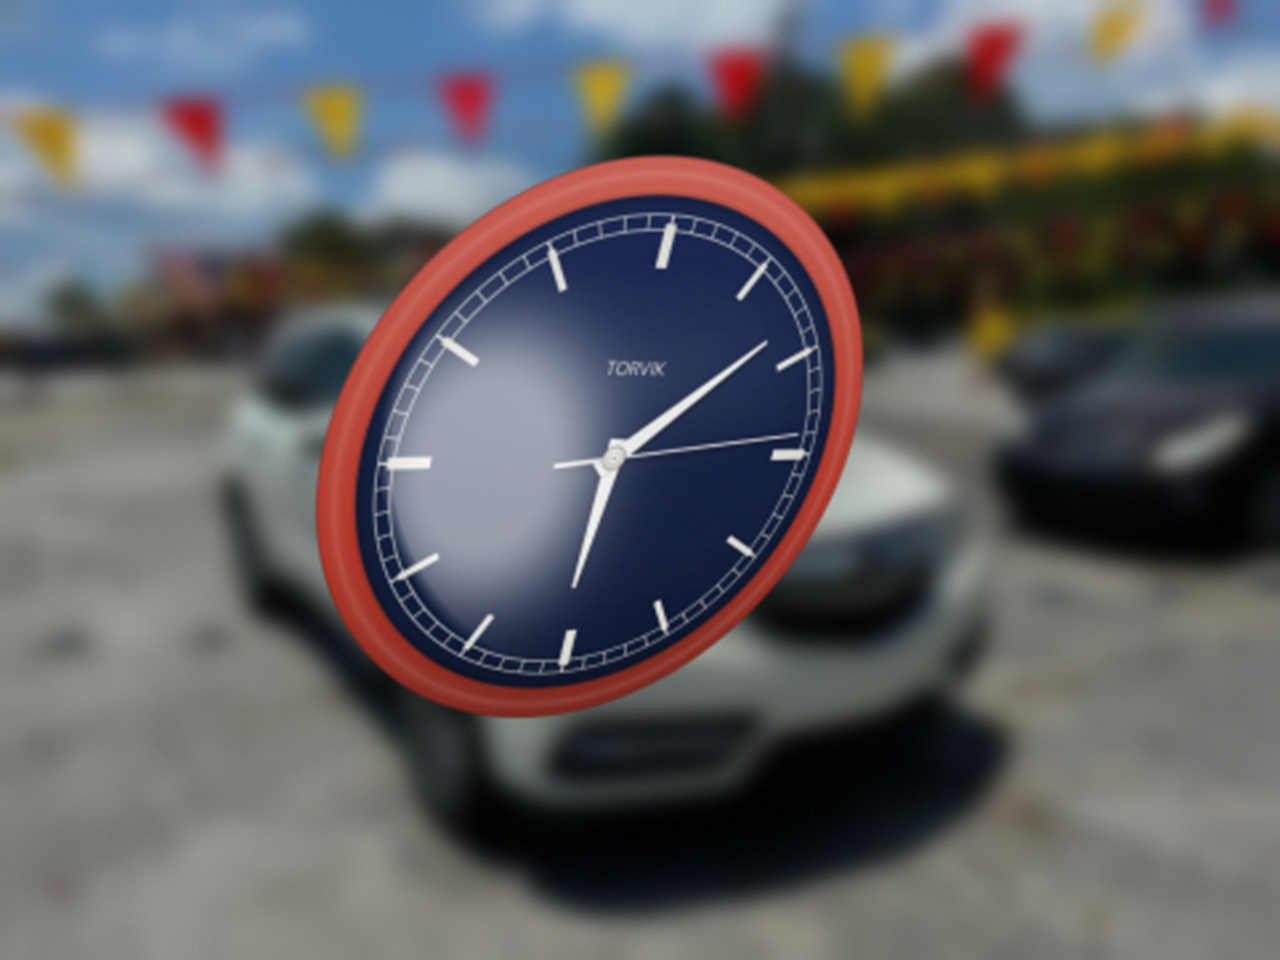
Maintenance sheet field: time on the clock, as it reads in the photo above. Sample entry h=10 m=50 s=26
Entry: h=6 m=8 s=14
